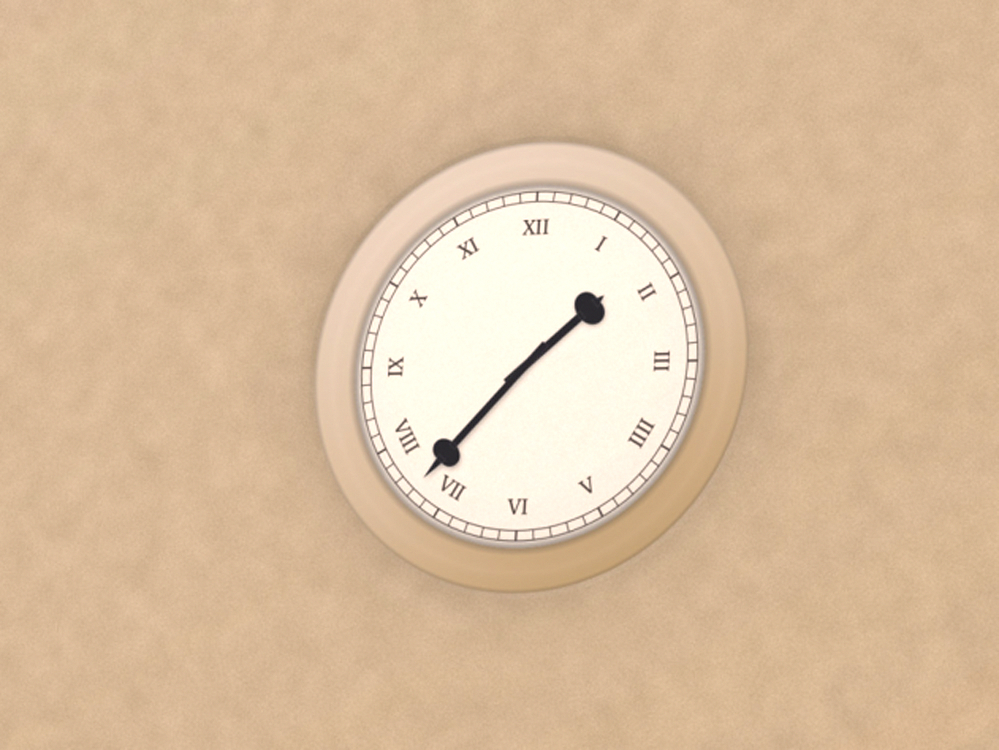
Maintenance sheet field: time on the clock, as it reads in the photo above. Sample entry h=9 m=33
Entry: h=1 m=37
